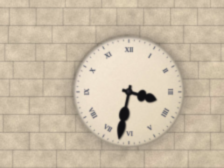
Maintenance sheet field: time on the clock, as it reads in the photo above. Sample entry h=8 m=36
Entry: h=3 m=32
